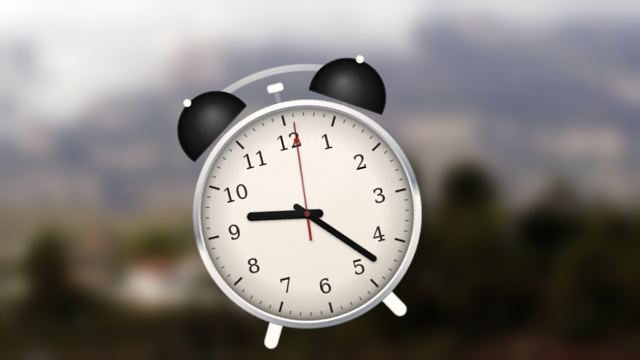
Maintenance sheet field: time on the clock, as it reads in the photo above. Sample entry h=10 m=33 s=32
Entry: h=9 m=23 s=1
